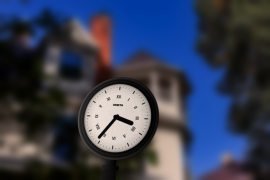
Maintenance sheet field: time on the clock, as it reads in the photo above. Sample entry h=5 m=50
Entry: h=3 m=36
